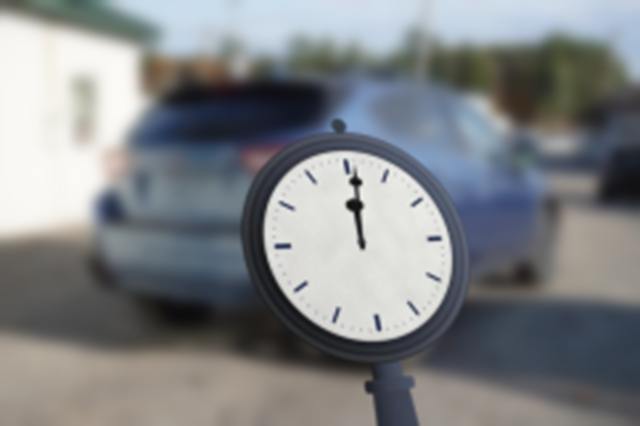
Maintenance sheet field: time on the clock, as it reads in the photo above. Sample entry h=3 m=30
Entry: h=12 m=1
